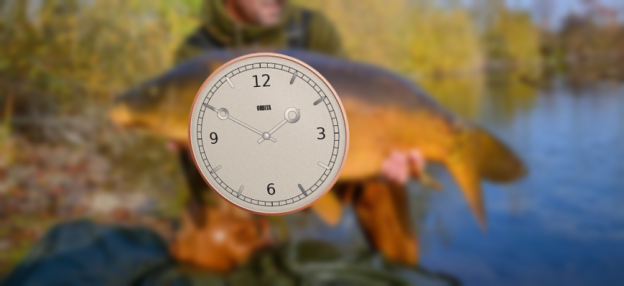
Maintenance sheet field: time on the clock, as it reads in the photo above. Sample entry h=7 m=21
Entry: h=1 m=50
